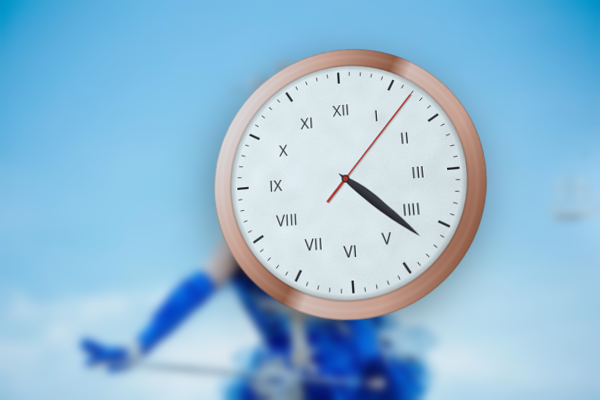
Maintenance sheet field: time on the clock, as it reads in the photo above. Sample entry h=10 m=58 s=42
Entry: h=4 m=22 s=7
